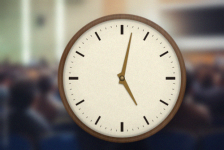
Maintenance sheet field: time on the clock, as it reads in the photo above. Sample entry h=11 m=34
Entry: h=5 m=2
